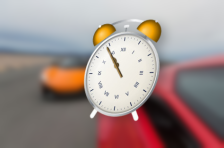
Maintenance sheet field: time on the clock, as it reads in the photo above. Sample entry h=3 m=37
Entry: h=10 m=54
